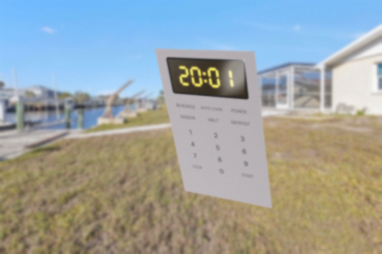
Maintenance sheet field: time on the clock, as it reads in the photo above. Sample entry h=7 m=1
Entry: h=20 m=1
